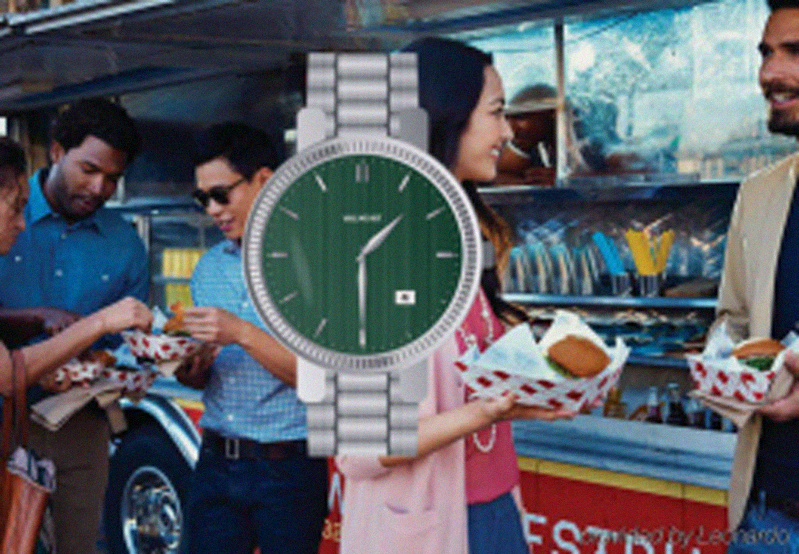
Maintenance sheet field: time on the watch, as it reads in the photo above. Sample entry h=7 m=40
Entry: h=1 m=30
